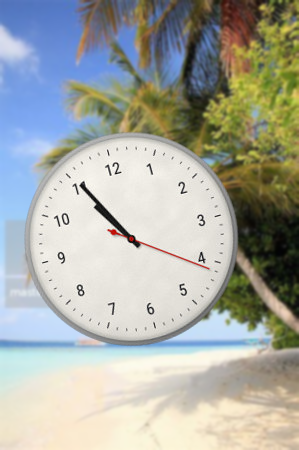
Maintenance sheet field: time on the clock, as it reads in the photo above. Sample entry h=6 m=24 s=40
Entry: h=10 m=55 s=21
